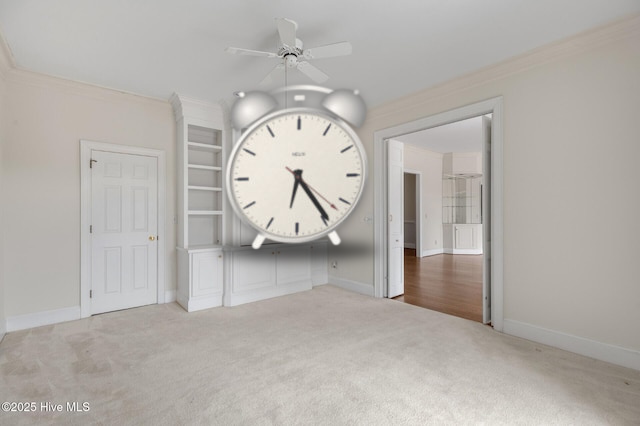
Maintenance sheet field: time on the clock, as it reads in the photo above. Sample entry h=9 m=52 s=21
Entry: h=6 m=24 s=22
